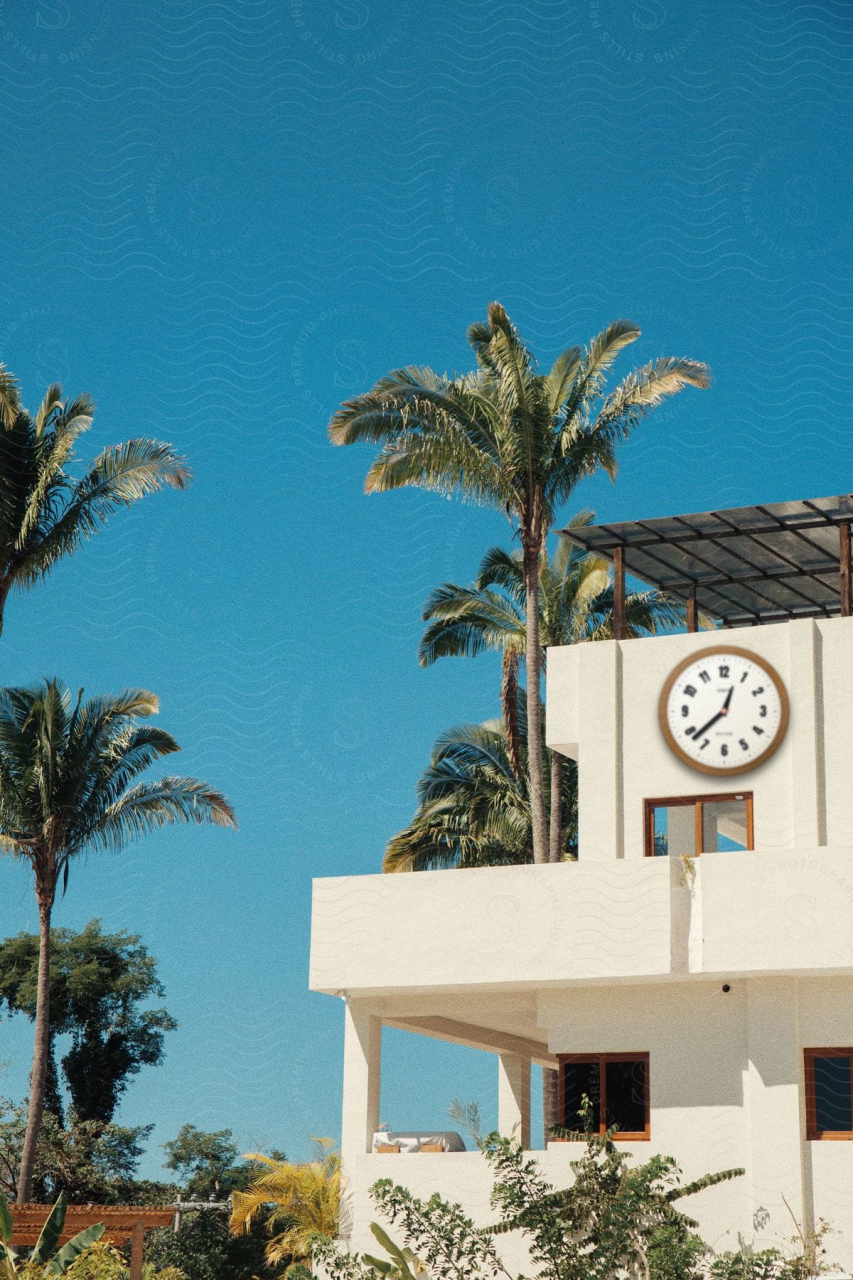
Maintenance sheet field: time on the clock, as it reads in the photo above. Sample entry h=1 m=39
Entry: h=12 m=38
